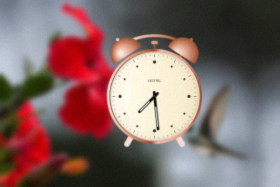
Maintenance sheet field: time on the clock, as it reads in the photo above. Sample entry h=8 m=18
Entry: h=7 m=29
